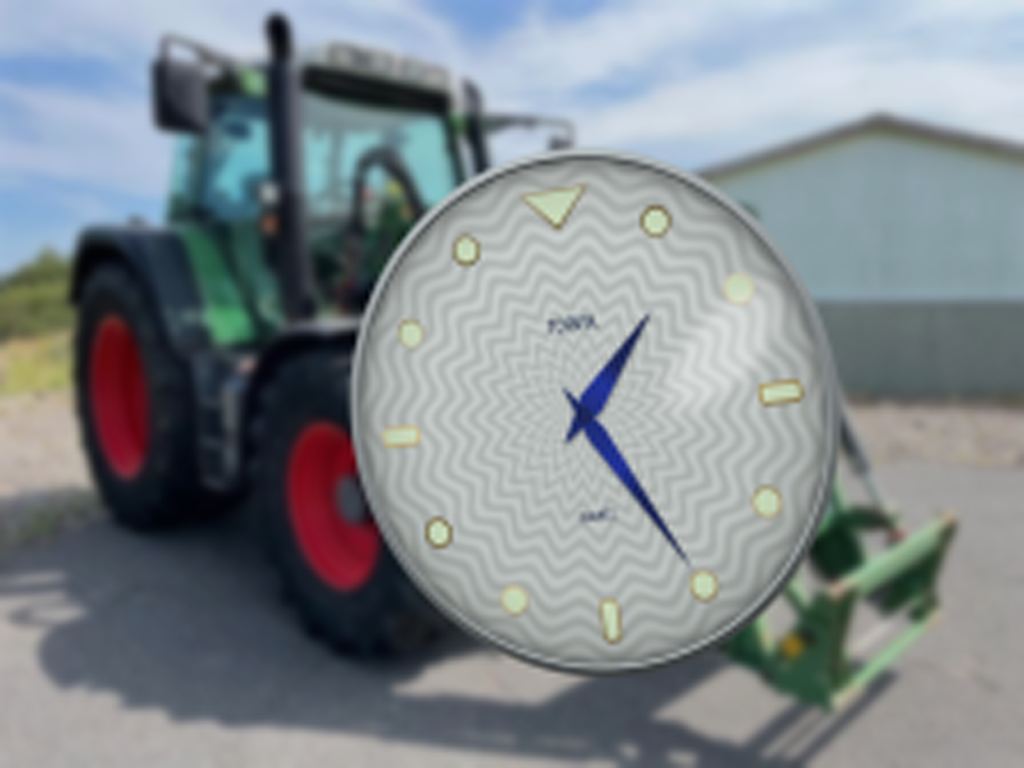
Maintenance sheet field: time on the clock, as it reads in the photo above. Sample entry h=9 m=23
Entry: h=1 m=25
